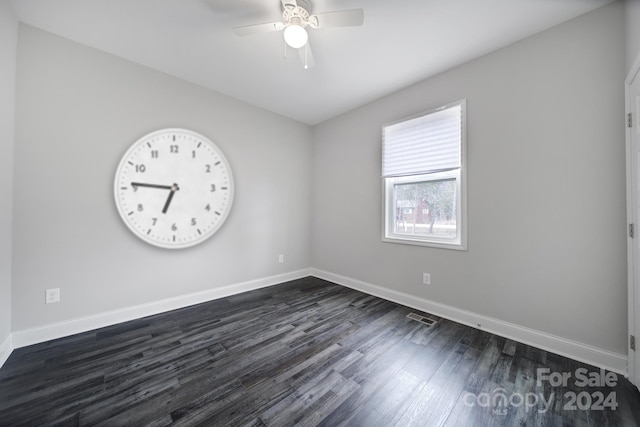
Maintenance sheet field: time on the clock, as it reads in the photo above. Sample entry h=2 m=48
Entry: h=6 m=46
